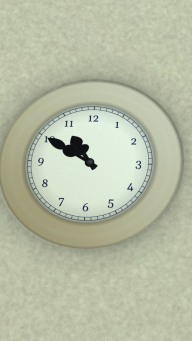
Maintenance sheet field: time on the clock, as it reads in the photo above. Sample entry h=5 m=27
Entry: h=10 m=50
